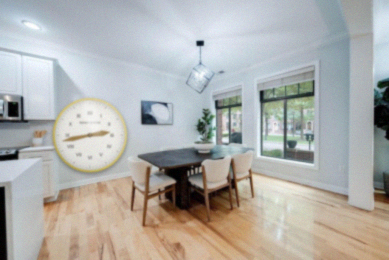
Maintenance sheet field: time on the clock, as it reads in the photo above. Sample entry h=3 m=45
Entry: h=2 m=43
